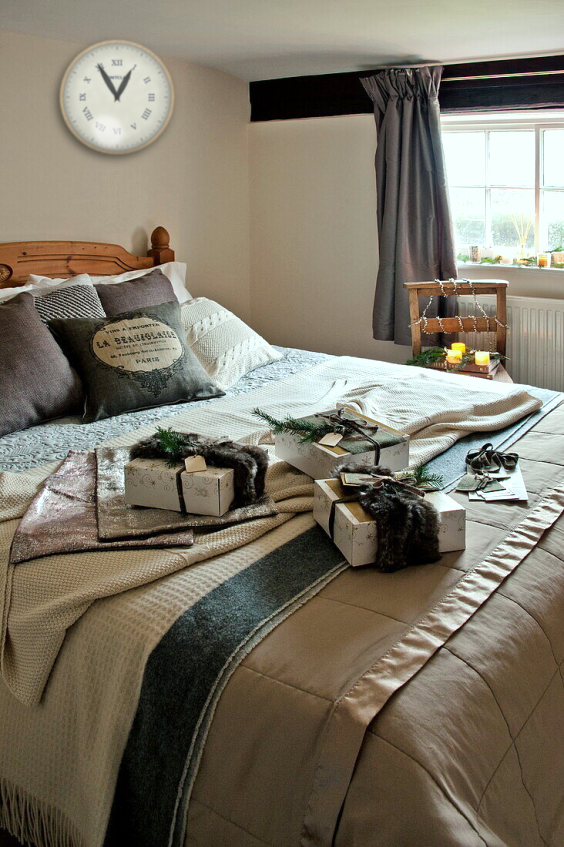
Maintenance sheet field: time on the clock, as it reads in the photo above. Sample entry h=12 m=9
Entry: h=12 m=55
